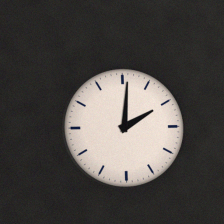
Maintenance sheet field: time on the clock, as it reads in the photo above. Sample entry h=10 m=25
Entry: h=2 m=1
